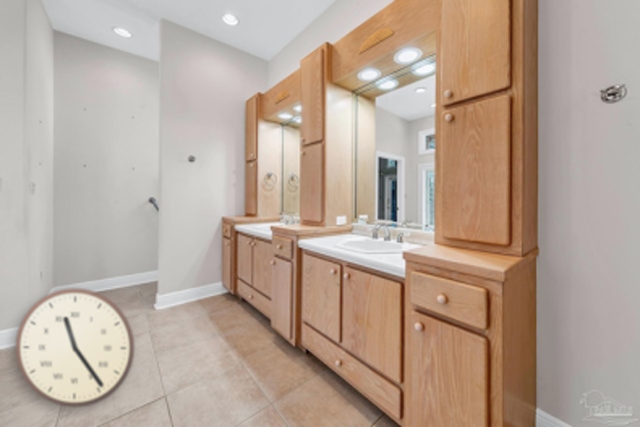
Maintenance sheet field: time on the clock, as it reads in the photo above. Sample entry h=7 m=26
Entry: h=11 m=24
